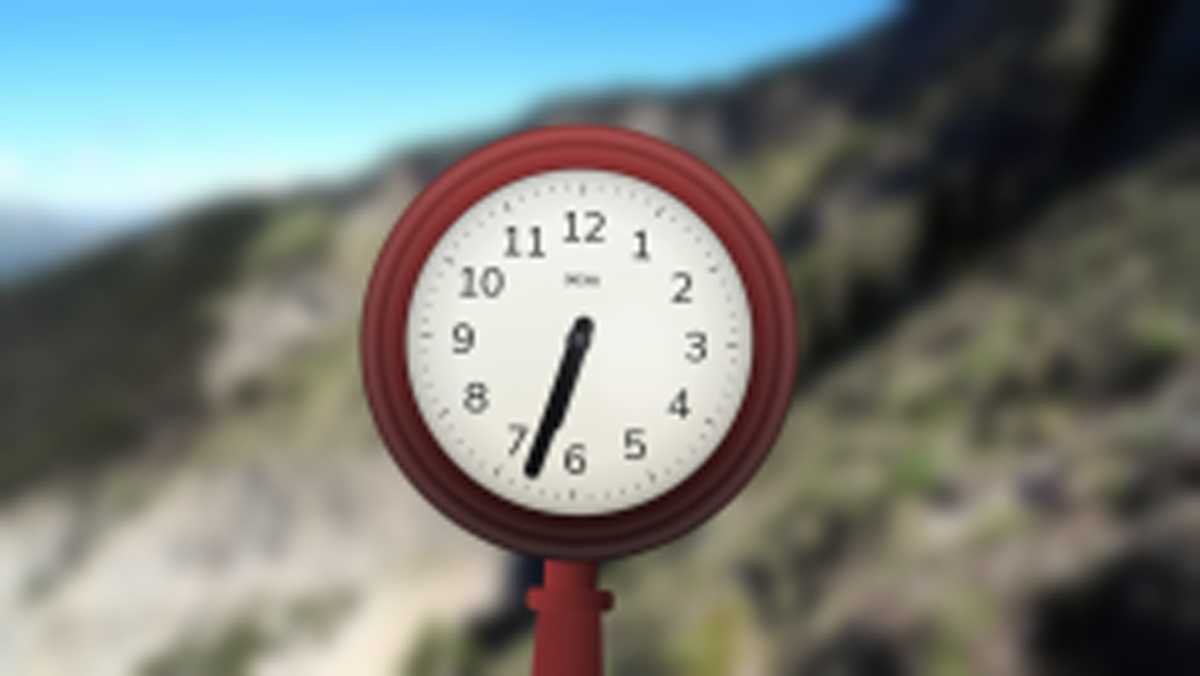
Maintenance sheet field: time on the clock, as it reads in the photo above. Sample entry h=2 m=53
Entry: h=6 m=33
